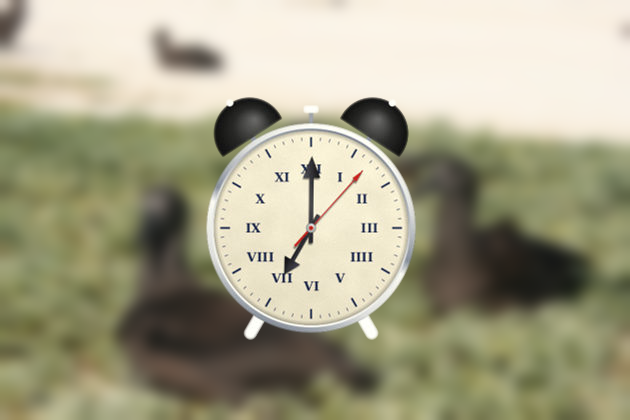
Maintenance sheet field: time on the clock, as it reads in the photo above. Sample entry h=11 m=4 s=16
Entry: h=7 m=0 s=7
